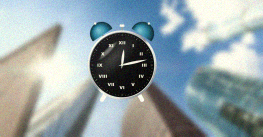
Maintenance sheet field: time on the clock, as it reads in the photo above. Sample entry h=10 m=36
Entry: h=12 m=13
